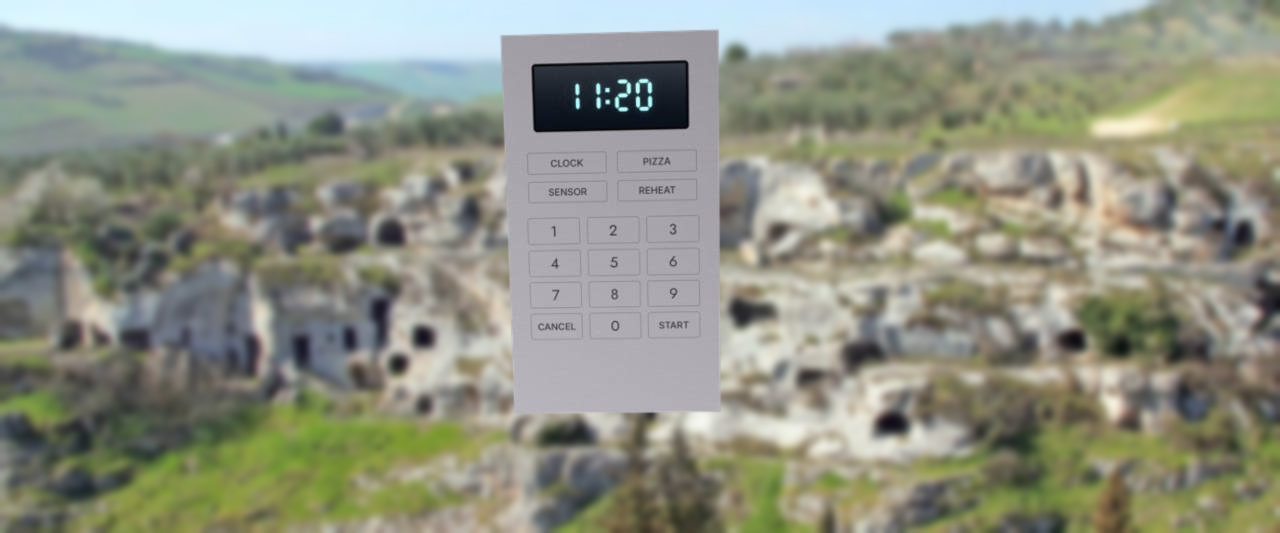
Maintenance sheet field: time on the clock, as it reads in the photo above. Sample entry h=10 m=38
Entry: h=11 m=20
